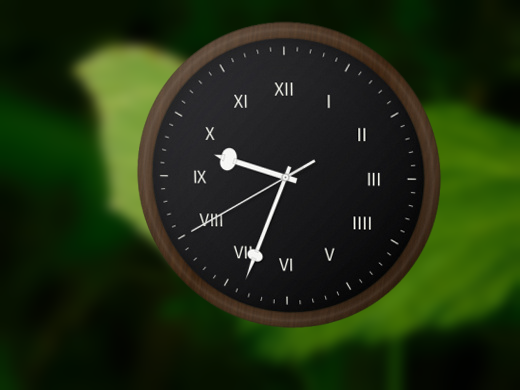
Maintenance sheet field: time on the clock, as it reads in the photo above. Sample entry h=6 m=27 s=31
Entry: h=9 m=33 s=40
